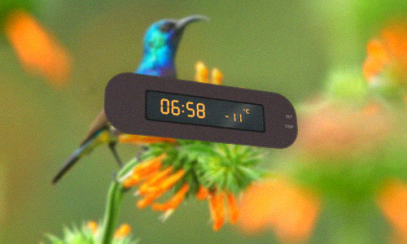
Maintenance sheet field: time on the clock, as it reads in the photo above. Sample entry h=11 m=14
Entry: h=6 m=58
